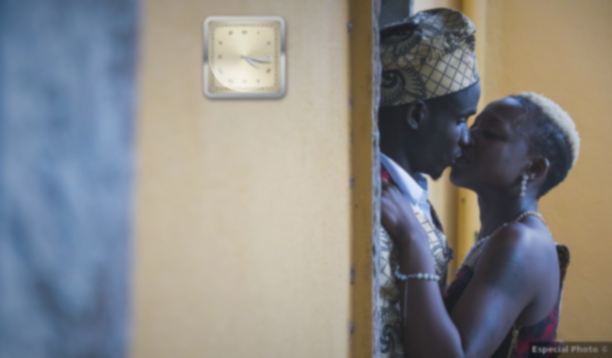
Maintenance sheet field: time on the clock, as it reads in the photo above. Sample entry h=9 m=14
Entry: h=4 m=17
